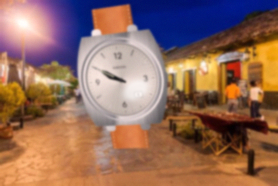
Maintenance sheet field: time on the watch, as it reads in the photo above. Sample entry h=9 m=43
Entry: h=9 m=50
